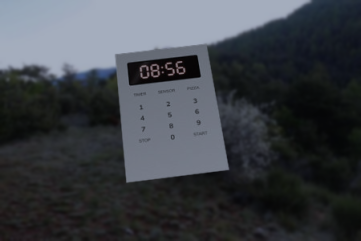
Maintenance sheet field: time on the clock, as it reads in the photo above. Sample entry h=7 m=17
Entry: h=8 m=56
